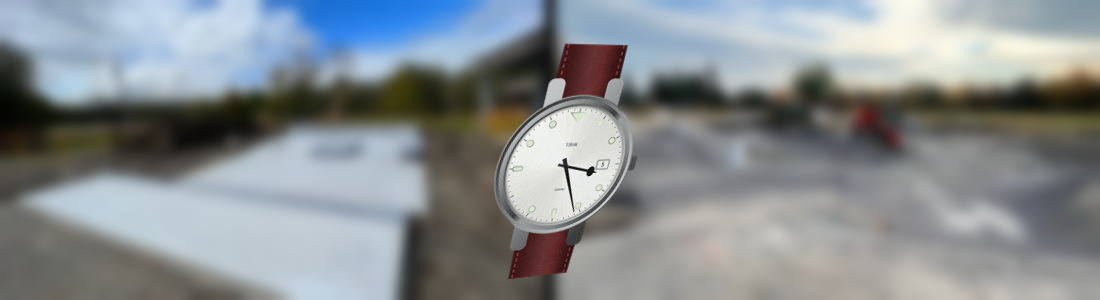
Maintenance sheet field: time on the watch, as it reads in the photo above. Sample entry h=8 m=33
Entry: h=3 m=26
